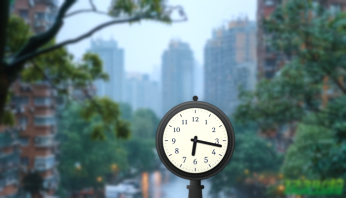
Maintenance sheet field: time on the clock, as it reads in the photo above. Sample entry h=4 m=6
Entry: h=6 m=17
